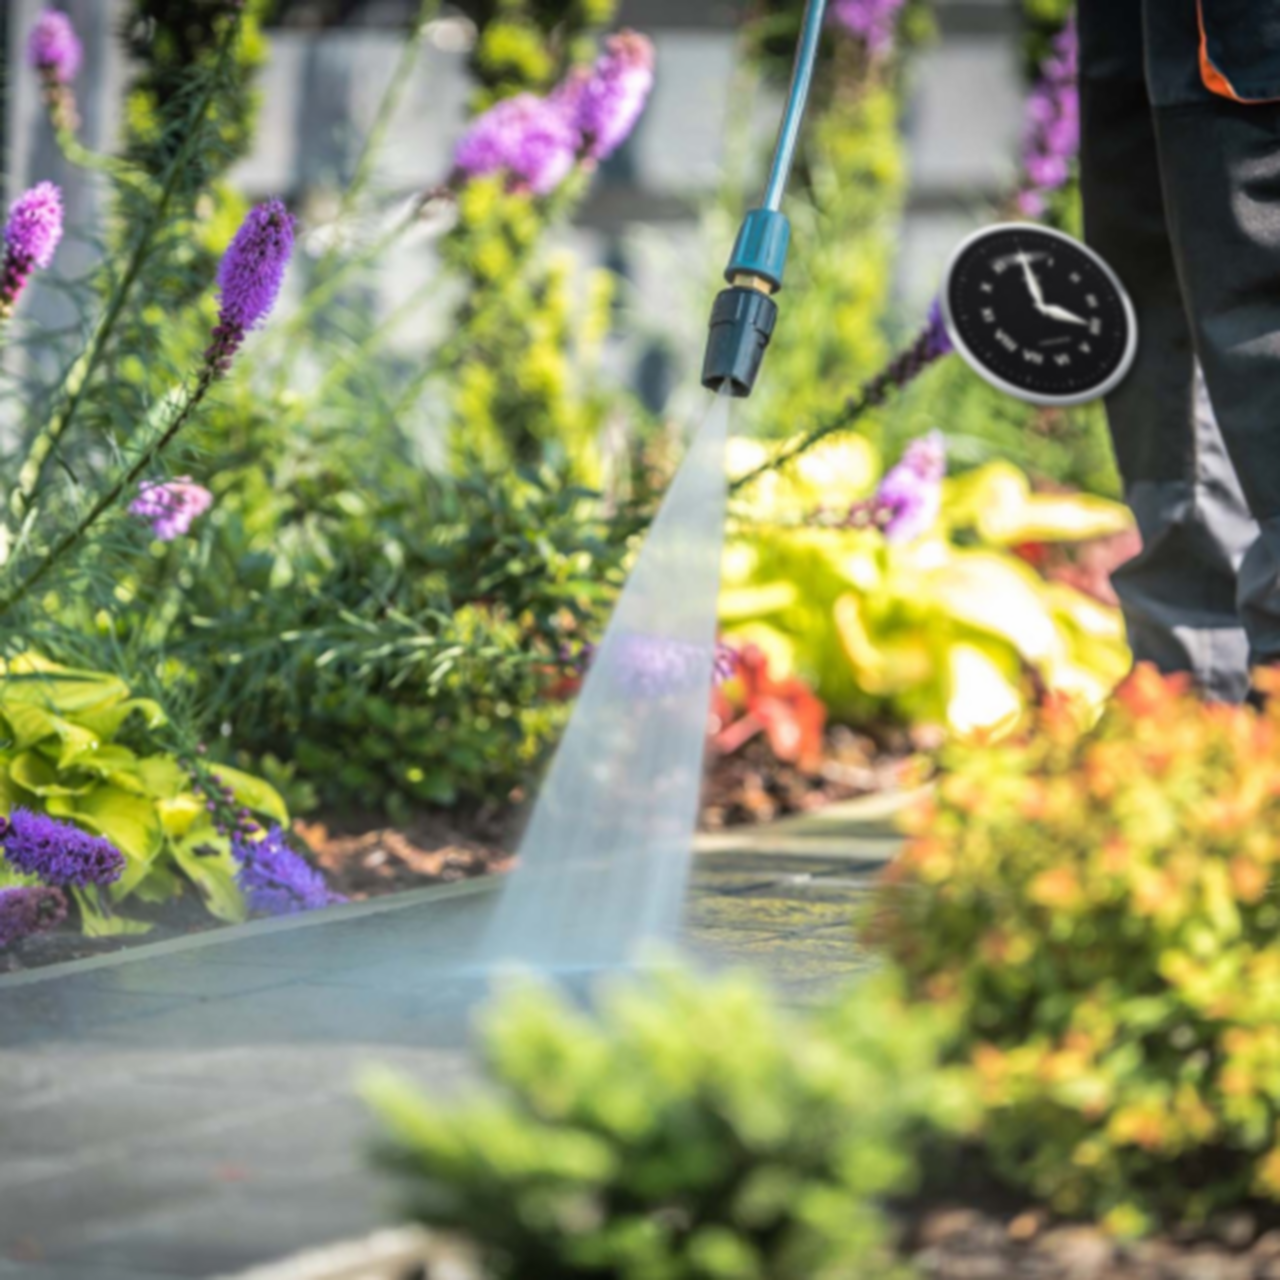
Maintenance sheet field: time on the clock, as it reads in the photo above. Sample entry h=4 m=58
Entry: h=4 m=0
